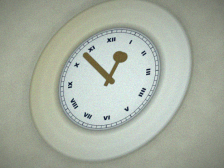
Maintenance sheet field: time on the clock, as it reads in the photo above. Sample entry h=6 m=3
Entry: h=12 m=53
